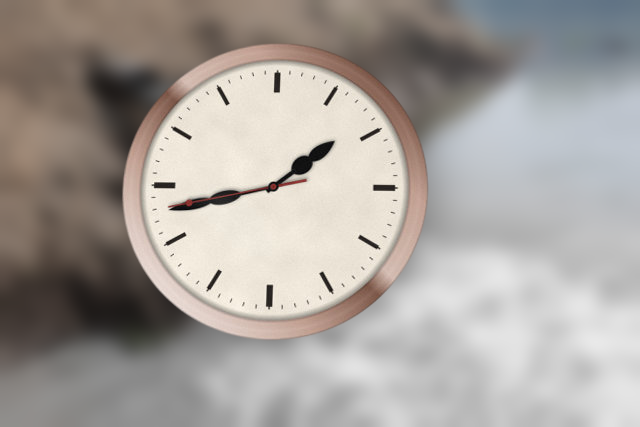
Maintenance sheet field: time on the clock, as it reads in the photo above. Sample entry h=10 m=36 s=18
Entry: h=1 m=42 s=43
